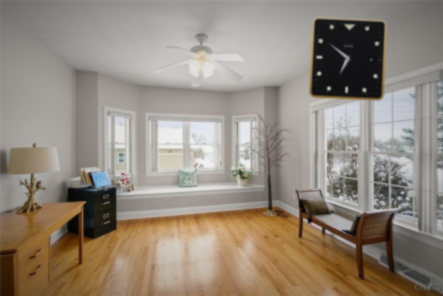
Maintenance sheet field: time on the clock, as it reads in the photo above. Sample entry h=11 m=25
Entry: h=6 m=51
